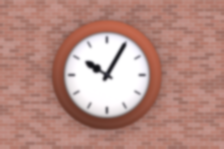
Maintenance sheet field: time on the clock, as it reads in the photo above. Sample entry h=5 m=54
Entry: h=10 m=5
